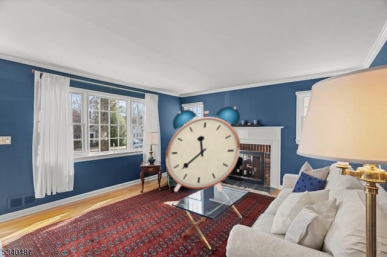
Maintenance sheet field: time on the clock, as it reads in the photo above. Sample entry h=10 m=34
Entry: h=11 m=38
